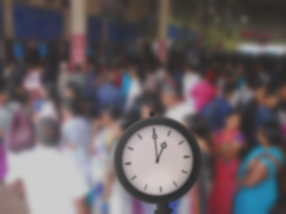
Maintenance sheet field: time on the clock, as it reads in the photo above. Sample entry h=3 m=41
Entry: h=1 m=0
